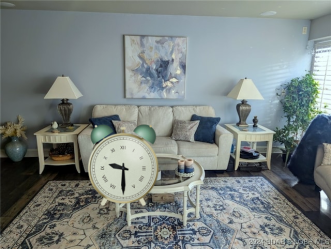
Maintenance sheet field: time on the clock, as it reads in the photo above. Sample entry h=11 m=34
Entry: h=9 m=30
